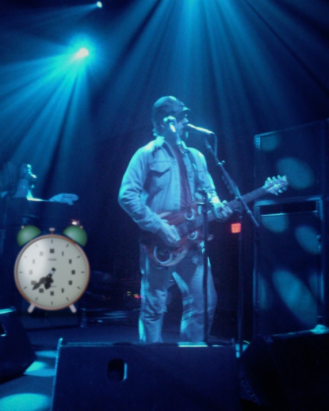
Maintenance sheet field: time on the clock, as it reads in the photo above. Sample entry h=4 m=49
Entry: h=6 m=38
